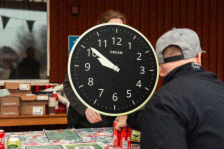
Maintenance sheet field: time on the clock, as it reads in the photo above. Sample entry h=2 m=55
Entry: h=9 m=51
